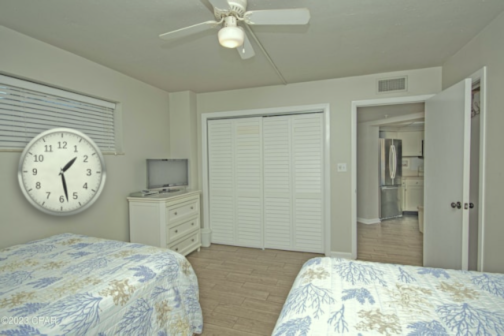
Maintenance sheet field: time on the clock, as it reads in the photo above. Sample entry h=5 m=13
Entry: h=1 m=28
